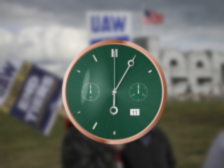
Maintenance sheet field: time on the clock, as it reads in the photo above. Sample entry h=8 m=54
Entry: h=6 m=5
